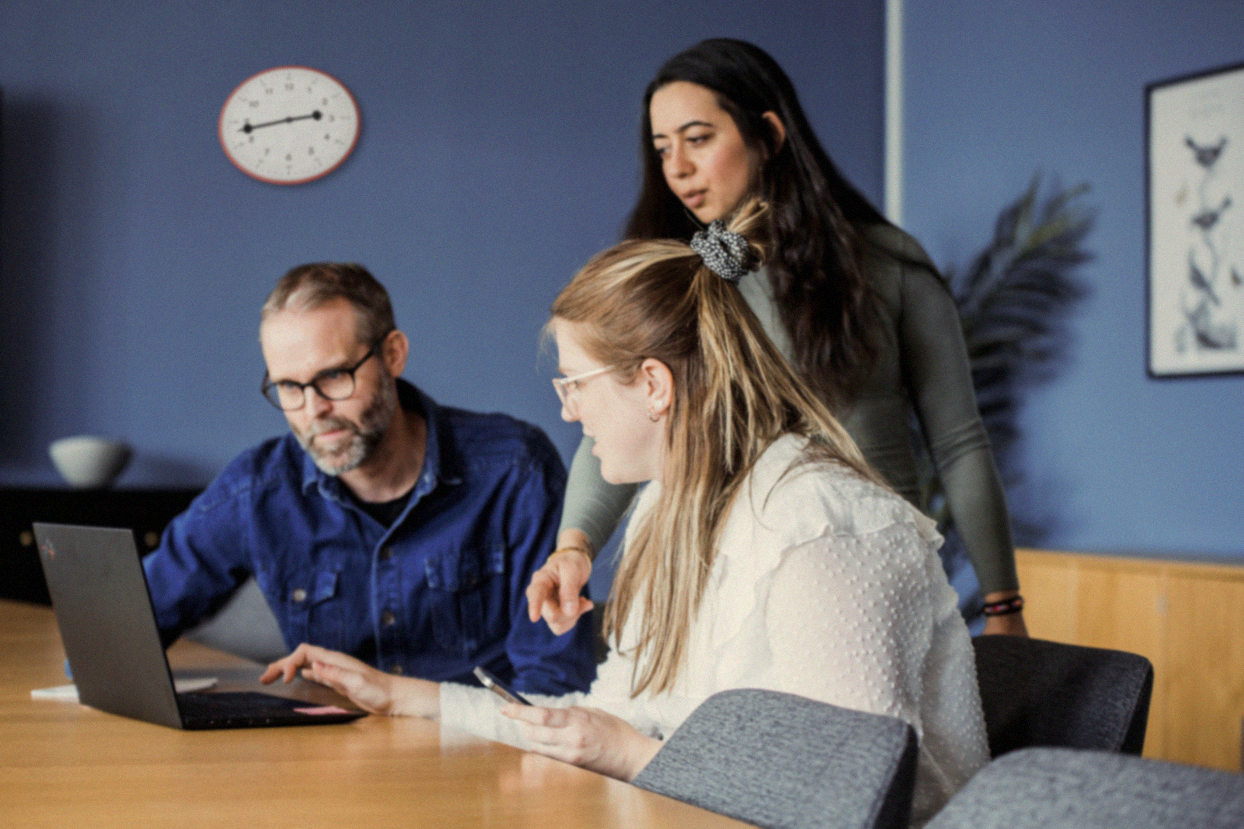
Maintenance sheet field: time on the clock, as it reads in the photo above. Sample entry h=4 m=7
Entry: h=2 m=43
